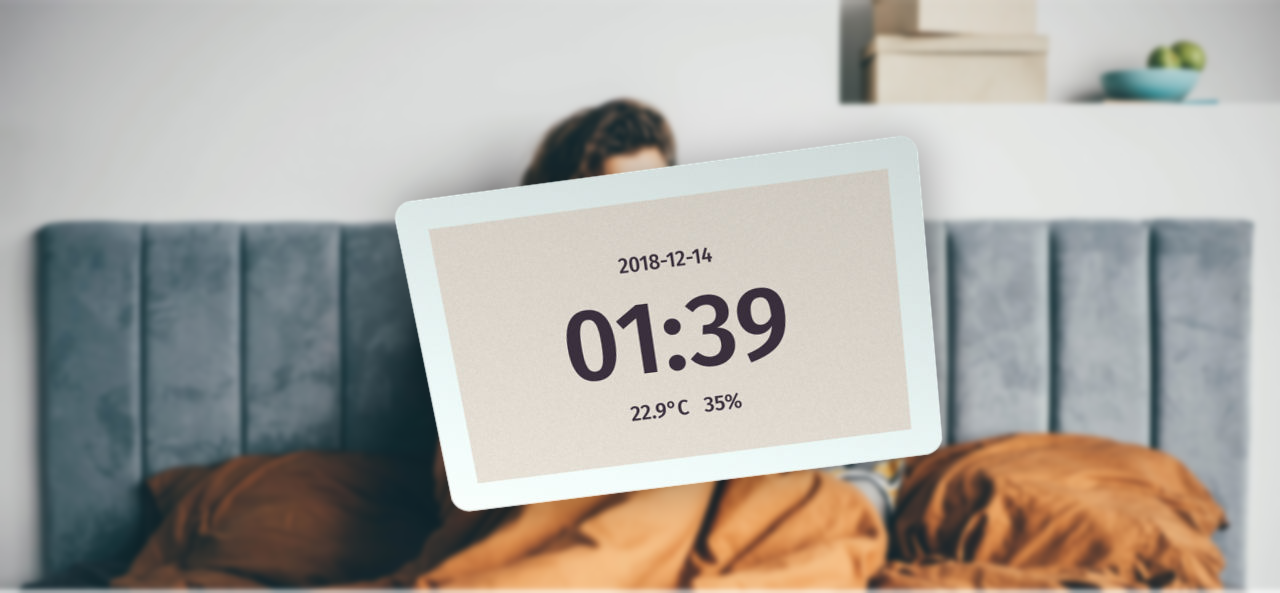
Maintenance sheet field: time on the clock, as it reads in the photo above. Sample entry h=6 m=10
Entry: h=1 m=39
